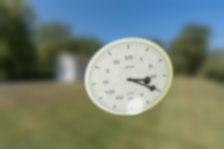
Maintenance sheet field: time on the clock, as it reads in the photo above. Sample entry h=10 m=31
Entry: h=3 m=20
